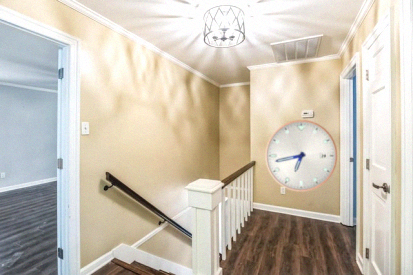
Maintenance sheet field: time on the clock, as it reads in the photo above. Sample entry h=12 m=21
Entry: h=6 m=43
